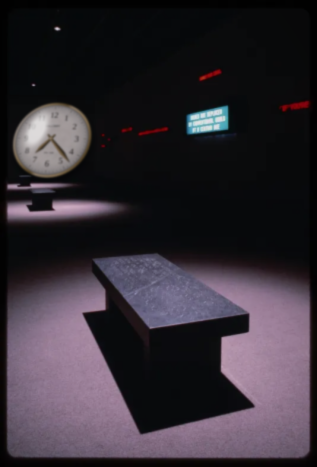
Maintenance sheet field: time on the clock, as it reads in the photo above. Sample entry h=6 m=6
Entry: h=7 m=23
